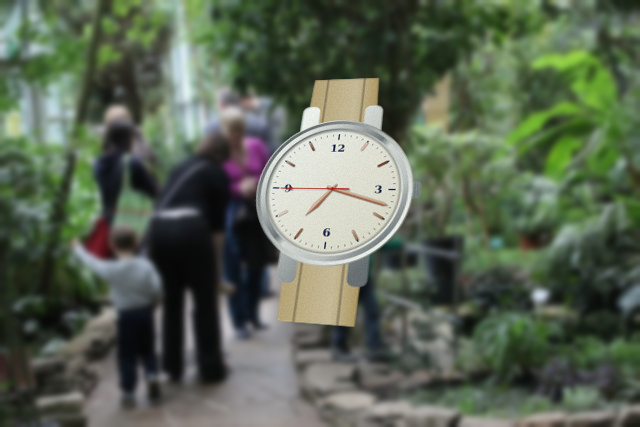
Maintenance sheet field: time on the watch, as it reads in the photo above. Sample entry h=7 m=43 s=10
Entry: h=7 m=17 s=45
